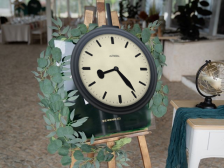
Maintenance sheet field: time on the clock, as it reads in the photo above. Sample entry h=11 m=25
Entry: h=8 m=24
